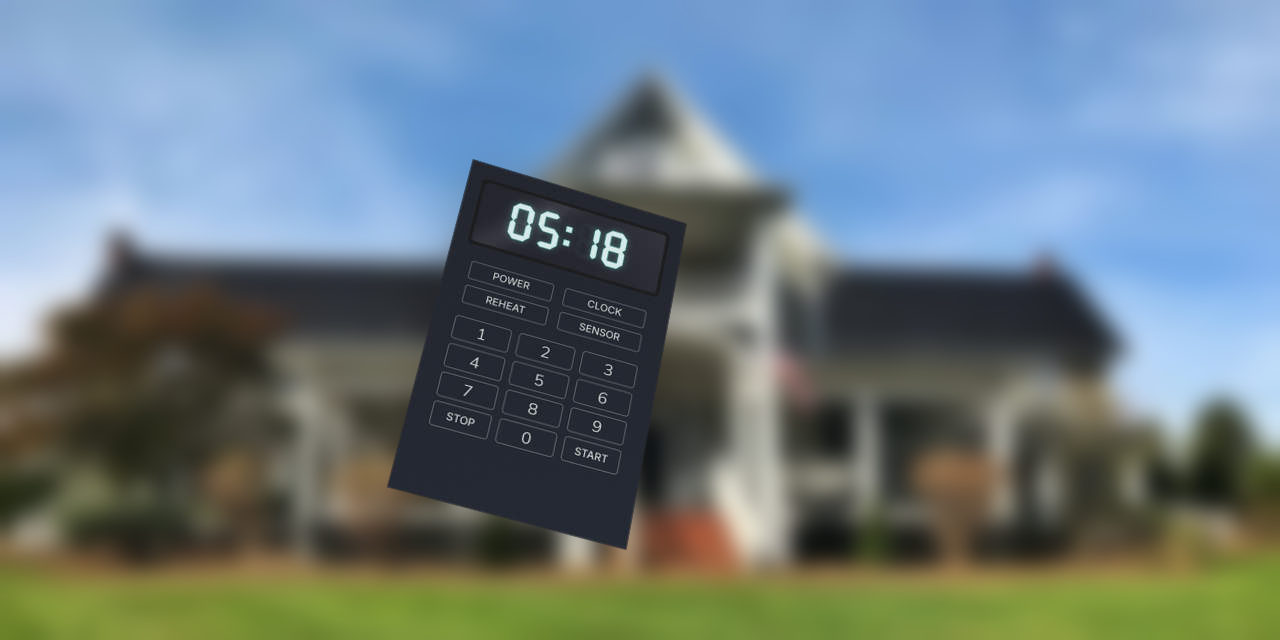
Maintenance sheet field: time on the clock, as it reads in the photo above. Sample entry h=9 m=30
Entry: h=5 m=18
